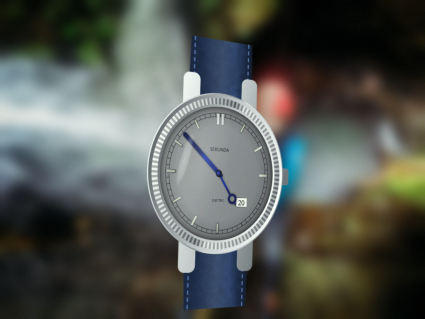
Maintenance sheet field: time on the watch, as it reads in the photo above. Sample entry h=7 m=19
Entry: h=4 m=52
